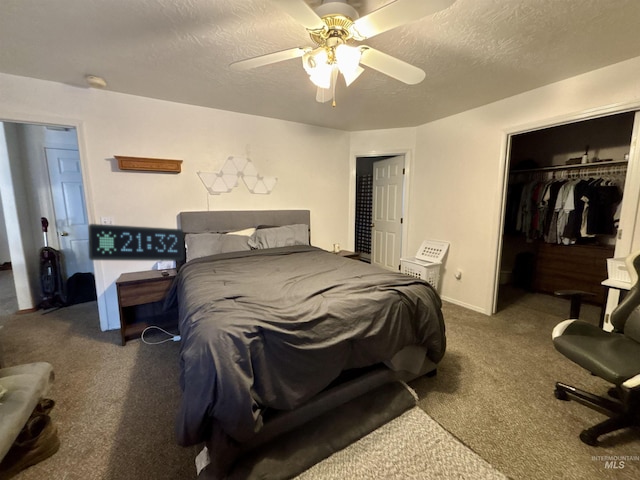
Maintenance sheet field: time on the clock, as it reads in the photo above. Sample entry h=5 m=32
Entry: h=21 m=32
